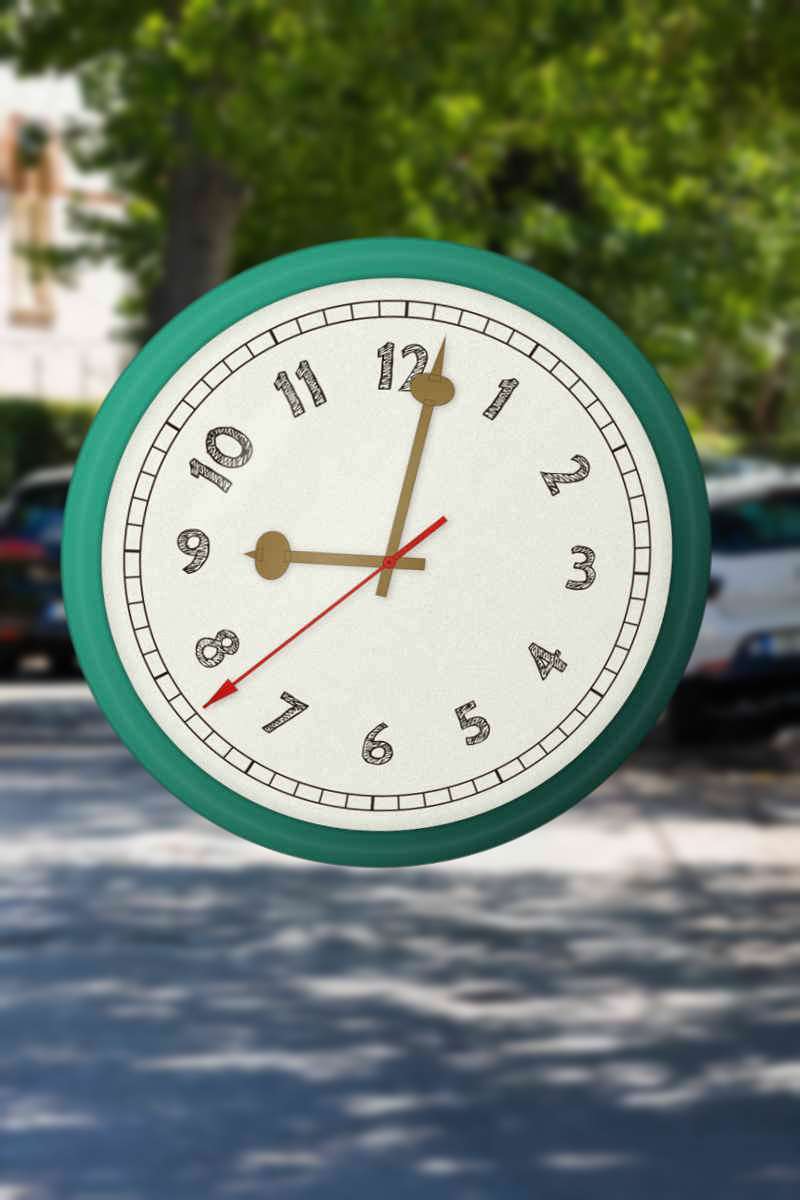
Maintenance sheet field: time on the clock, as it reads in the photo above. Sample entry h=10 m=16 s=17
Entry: h=9 m=1 s=38
